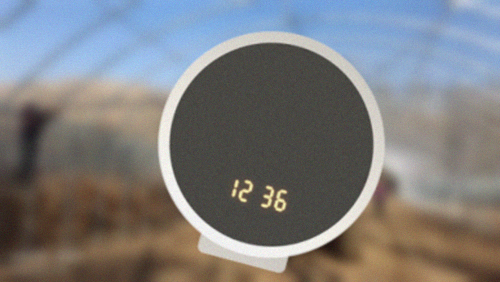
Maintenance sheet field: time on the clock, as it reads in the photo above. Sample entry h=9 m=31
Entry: h=12 m=36
